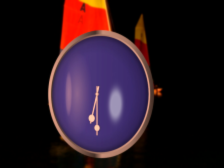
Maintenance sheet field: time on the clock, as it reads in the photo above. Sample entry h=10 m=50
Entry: h=6 m=30
